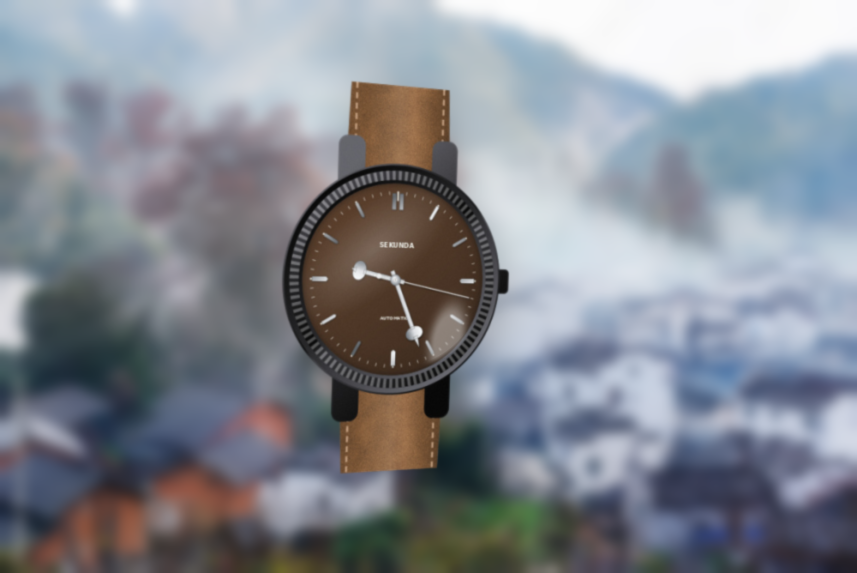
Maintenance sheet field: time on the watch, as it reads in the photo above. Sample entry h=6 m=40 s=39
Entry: h=9 m=26 s=17
